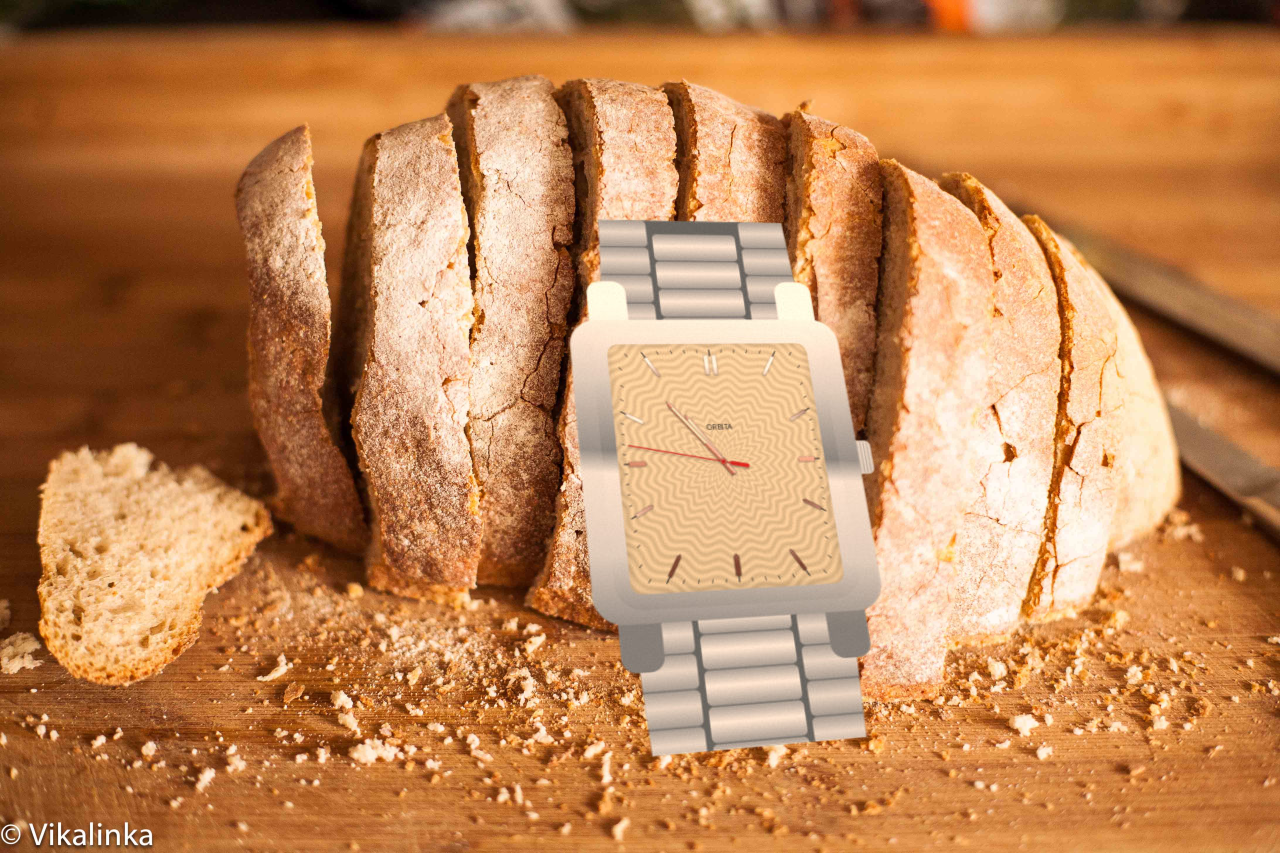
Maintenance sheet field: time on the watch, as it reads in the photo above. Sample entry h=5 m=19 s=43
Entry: h=10 m=53 s=47
